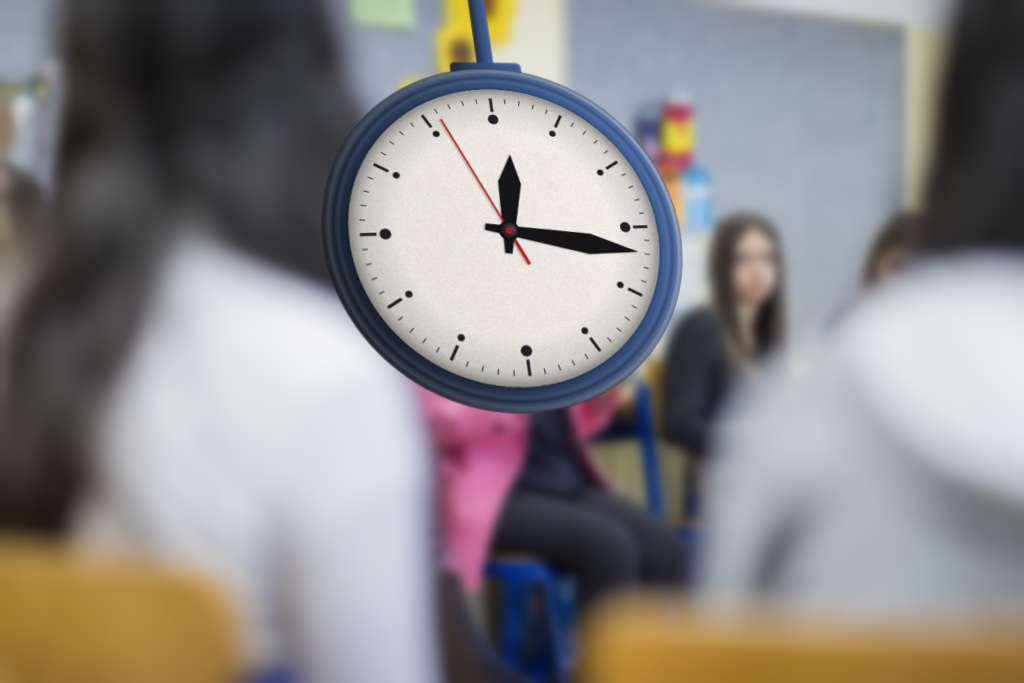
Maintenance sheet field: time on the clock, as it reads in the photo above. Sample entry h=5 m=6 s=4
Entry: h=12 m=16 s=56
